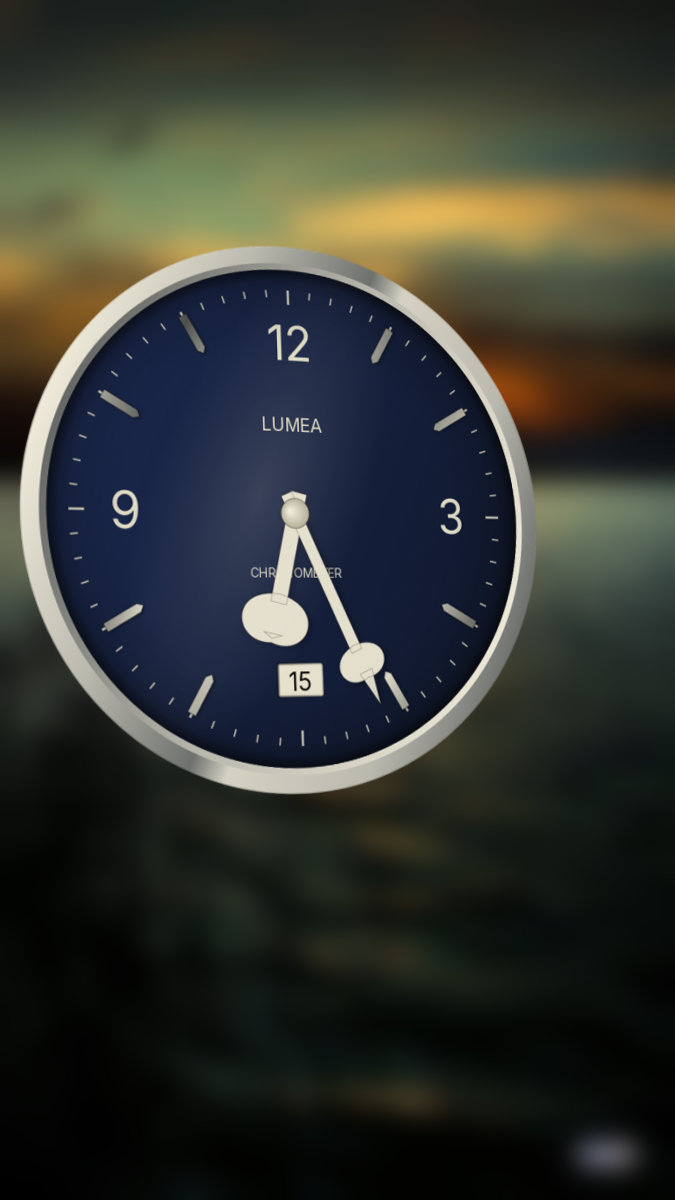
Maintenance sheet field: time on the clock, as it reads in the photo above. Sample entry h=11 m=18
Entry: h=6 m=26
